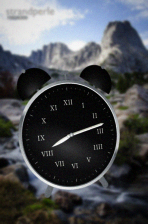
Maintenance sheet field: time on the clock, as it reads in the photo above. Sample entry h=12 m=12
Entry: h=8 m=13
